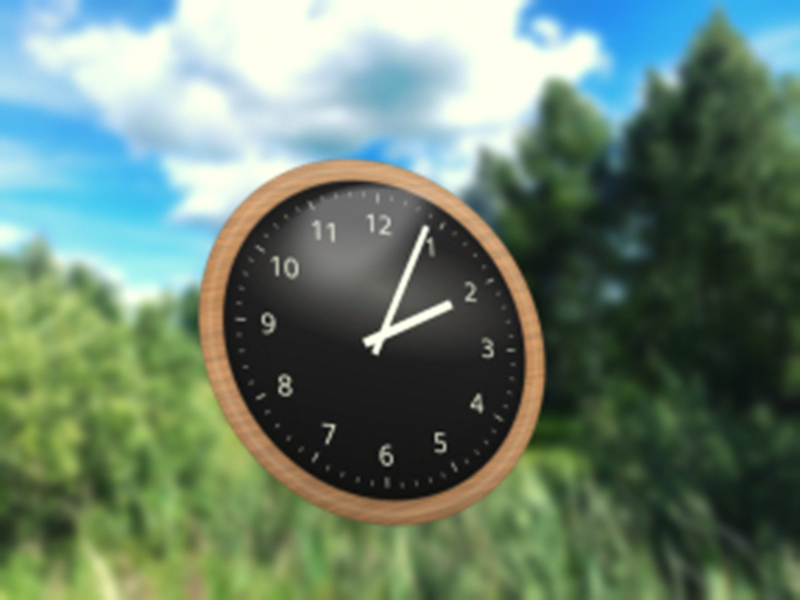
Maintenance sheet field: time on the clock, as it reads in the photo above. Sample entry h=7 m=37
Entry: h=2 m=4
